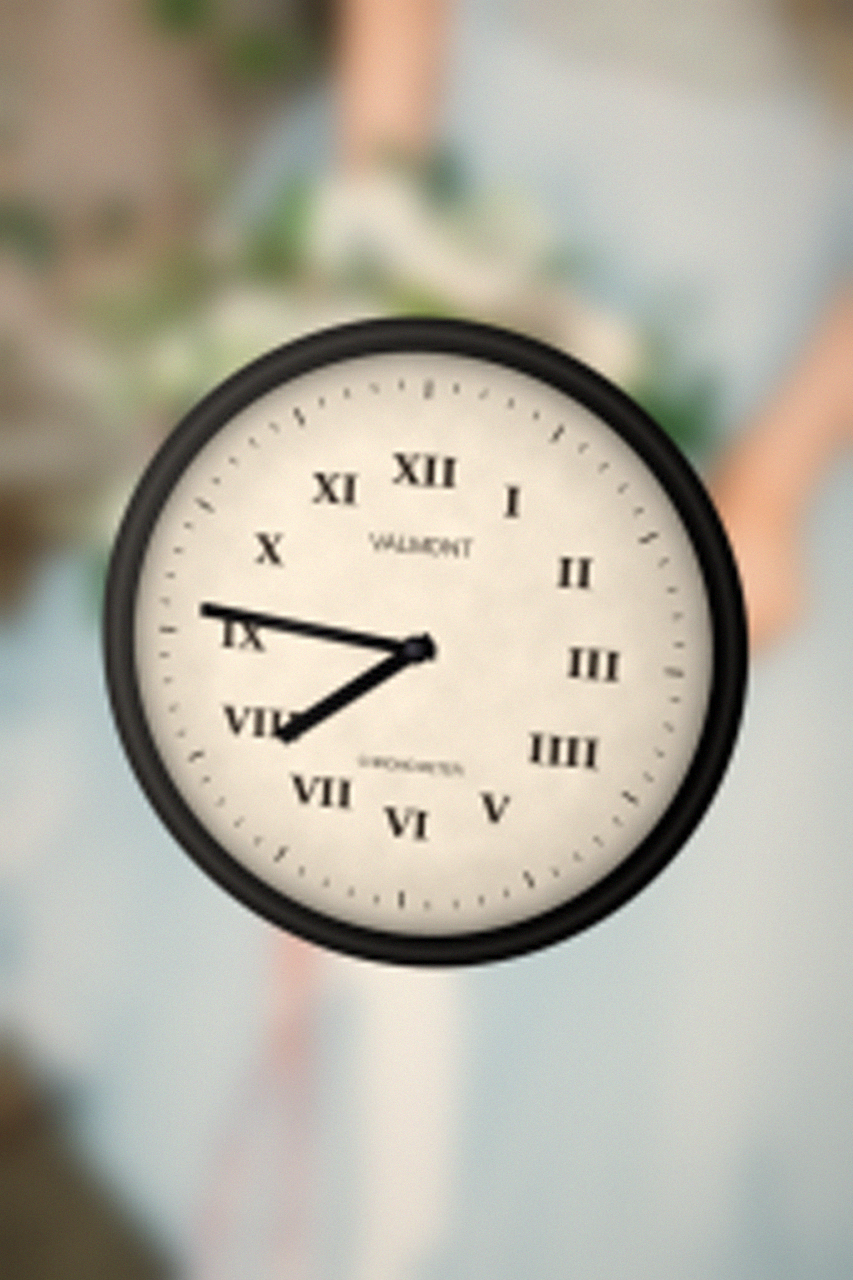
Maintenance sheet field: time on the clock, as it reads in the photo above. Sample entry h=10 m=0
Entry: h=7 m=46
